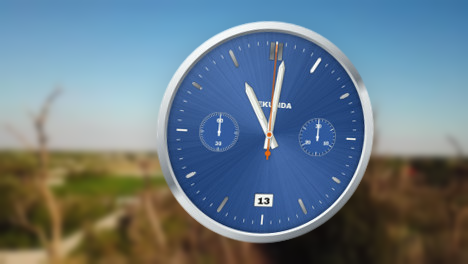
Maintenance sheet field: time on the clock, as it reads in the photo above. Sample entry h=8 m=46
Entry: h=11 m=1
